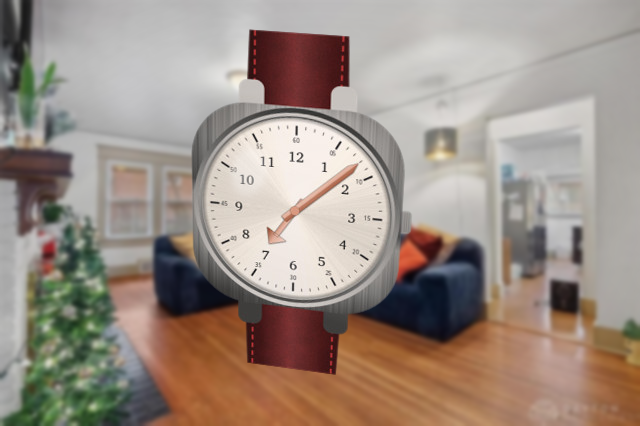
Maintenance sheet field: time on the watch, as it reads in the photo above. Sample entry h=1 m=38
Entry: h=7 m=8
